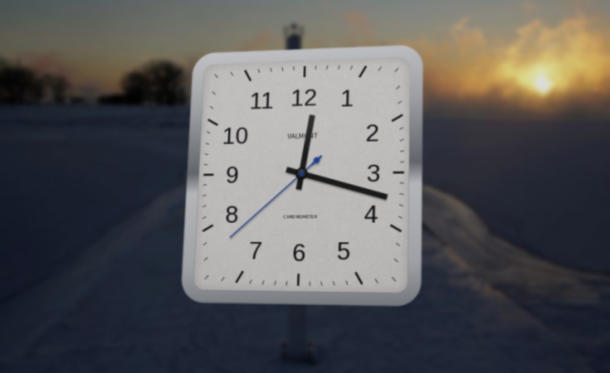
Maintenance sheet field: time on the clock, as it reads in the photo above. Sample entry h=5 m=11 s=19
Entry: h=12 m=17 s=38
